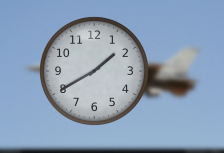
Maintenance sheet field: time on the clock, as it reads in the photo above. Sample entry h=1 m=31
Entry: h=1 m=40
